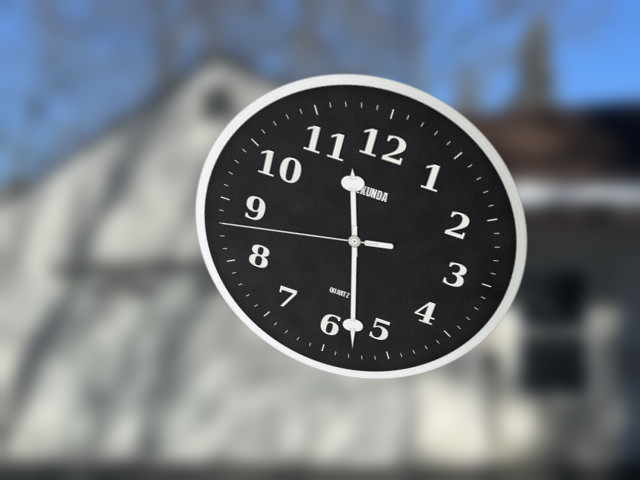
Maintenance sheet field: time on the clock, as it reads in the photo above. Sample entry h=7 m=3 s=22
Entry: h=11 m=27 s=43
